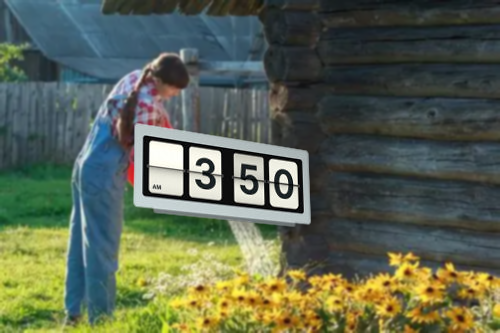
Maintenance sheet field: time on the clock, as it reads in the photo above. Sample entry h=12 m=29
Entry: h=3 m=50
